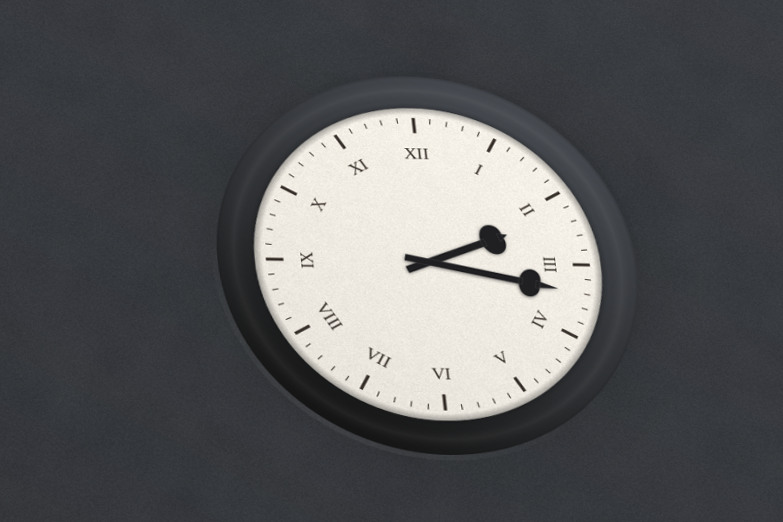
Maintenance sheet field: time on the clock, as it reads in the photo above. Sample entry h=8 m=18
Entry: h=2 m=17
